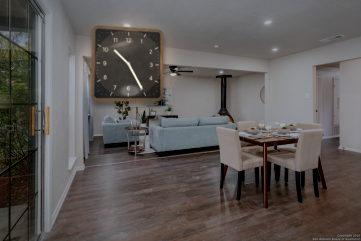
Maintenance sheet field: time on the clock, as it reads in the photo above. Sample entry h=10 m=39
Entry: h=10 m=25
